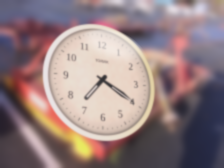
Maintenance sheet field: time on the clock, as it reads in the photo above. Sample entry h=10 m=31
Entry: h=7 m=20
